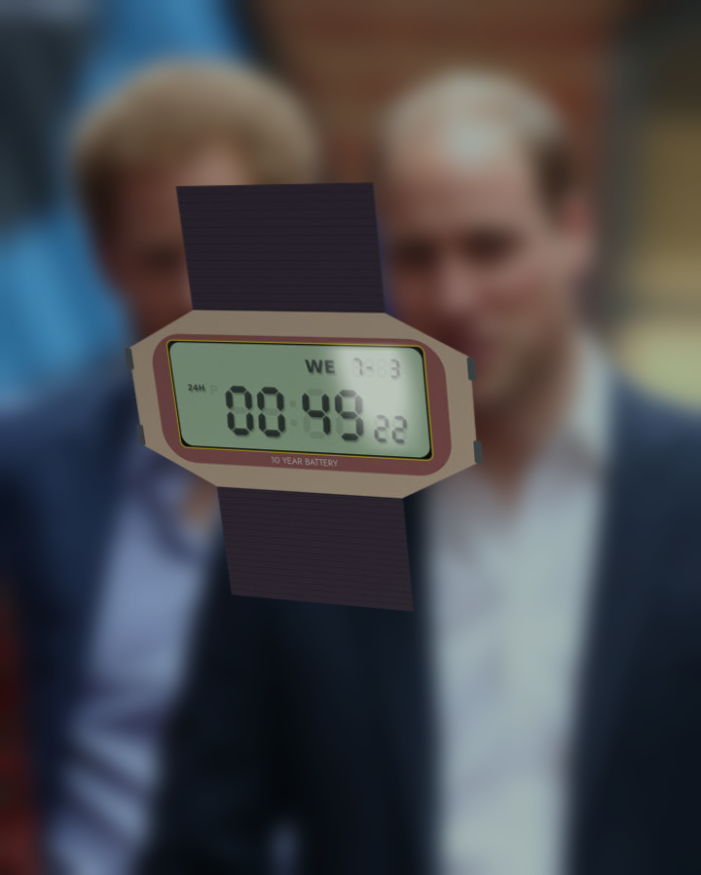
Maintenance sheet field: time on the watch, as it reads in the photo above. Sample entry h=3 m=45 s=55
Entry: h=0 m=49 s=22
